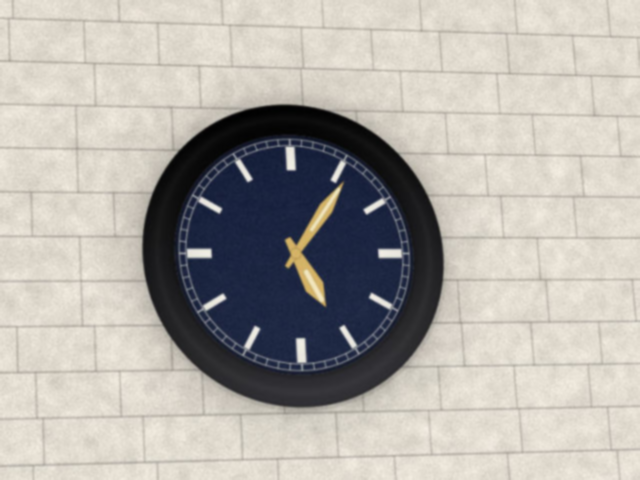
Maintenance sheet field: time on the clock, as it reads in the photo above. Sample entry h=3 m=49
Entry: h=5 m=6
